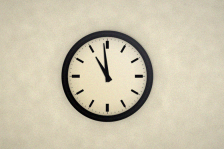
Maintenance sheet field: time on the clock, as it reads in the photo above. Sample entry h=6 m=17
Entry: h=10 m=59
